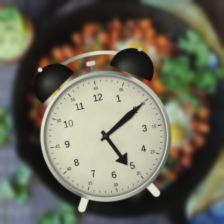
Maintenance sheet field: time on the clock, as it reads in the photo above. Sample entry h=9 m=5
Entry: h=5 m=10
